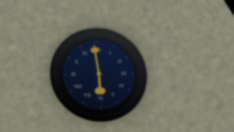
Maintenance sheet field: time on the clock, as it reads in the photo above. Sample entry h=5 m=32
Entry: h=5 m=59
